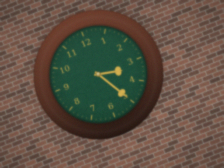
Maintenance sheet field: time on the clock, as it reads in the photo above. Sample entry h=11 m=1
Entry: h=3 m=25
